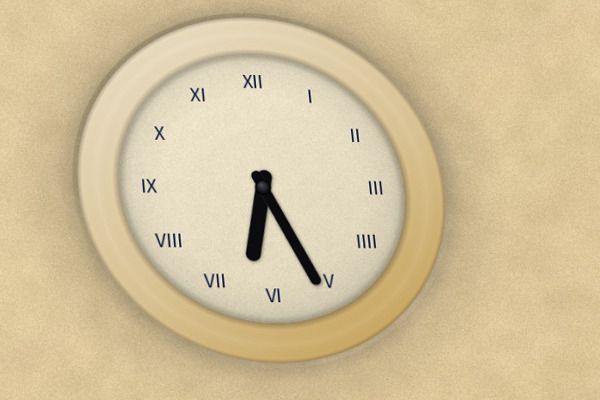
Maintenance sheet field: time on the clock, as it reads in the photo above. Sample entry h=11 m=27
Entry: h=6 m=26
